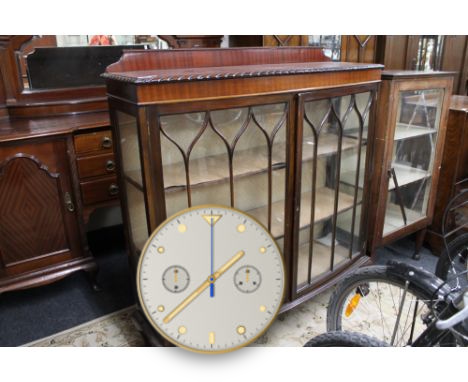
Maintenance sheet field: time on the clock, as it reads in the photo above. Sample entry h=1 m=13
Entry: h=1 m=38
